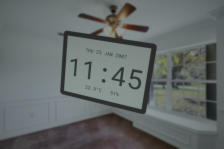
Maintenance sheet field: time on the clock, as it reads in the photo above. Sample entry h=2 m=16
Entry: h=11 m=45
